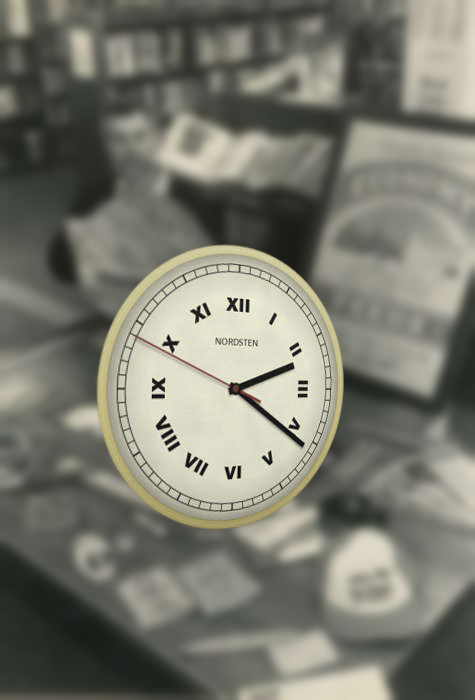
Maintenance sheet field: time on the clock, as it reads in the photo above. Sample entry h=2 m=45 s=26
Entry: h=2 m=20 s=49
